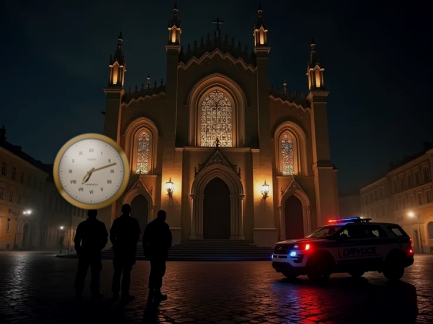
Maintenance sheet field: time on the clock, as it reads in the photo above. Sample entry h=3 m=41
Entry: h=7 m=12
